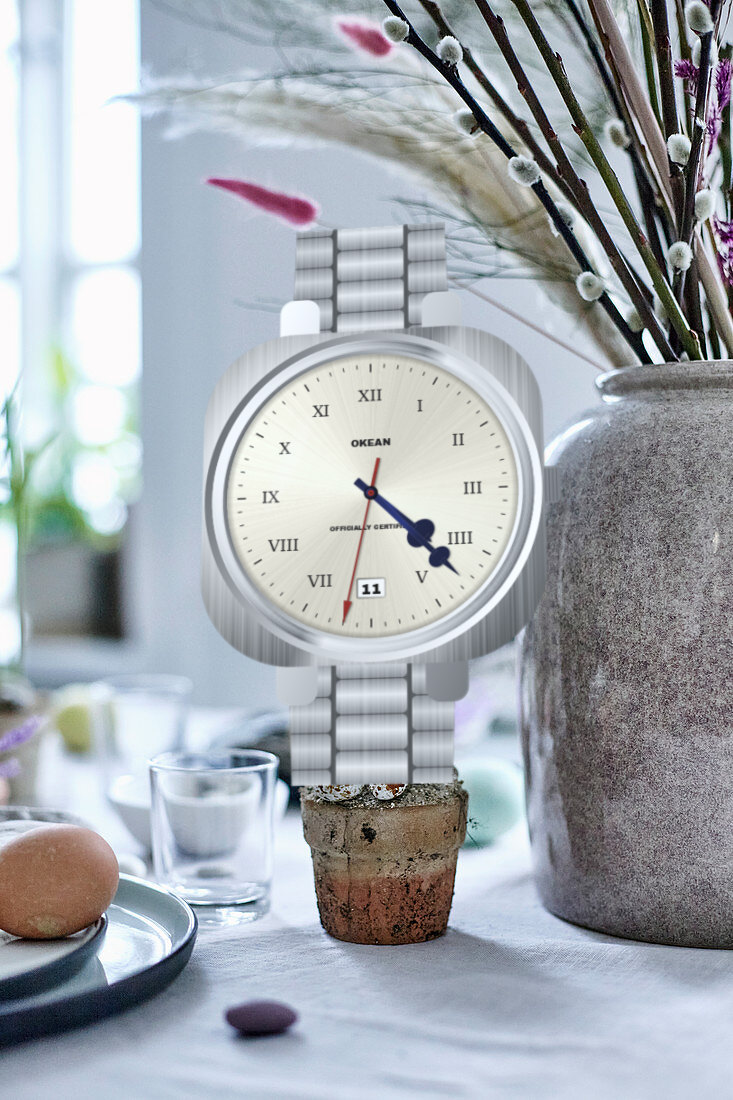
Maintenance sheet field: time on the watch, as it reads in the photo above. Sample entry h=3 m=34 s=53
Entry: h=4 m=22 s=32
